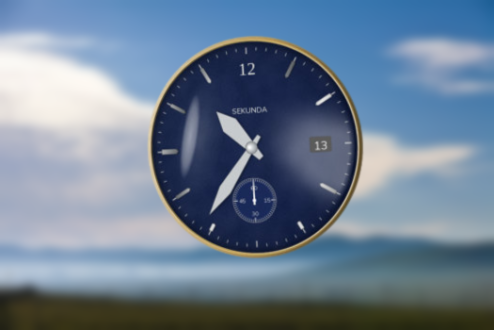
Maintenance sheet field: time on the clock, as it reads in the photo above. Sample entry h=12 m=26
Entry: h=10 m=36
